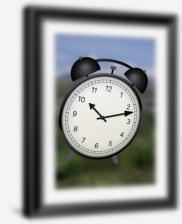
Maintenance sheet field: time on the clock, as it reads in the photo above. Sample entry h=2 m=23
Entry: h=10 m=12
